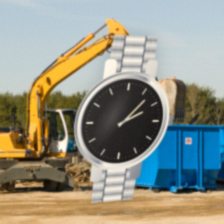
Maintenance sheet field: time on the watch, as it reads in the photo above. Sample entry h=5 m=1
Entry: h=2 m=7
